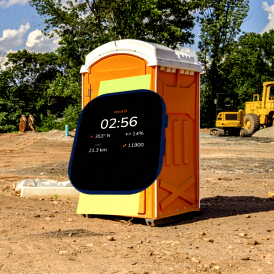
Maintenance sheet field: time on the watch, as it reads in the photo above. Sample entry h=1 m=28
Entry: h=2 m=56
